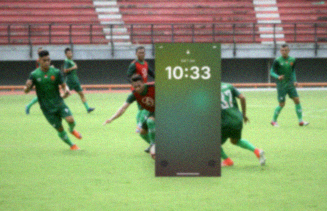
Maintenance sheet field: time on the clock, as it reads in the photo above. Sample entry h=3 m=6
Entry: h=10 m=33
